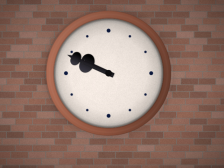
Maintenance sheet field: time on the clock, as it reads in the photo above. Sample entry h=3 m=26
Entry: h=9 m=49
